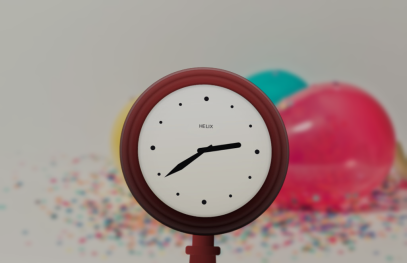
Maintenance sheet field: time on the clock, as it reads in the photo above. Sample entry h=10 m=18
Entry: h=2 m=39
